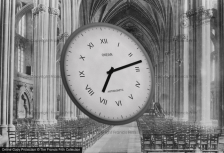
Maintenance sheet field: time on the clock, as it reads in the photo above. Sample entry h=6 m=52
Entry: h=7 m=13
